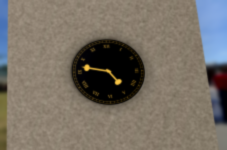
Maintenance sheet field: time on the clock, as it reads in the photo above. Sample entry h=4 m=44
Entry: h=4 m=47
